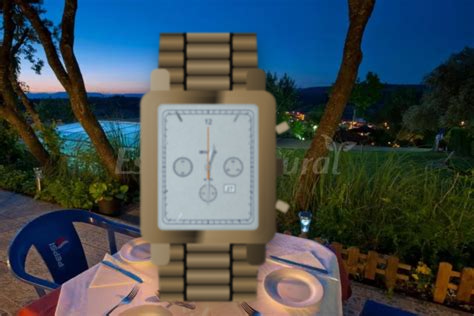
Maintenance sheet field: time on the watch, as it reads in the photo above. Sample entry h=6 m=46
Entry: h=12 m=30
